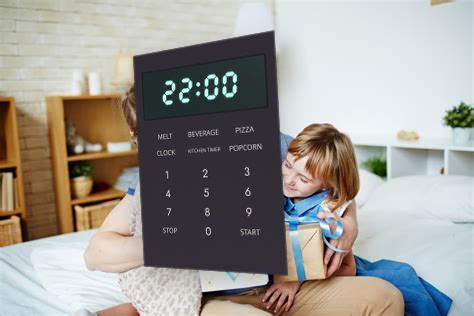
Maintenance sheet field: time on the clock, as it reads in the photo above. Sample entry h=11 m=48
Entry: h=22 m=0
